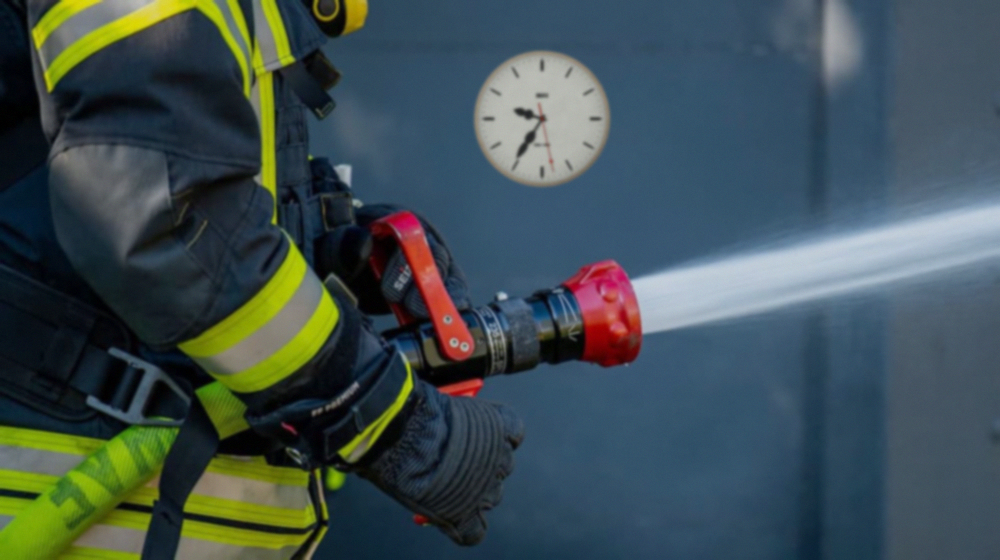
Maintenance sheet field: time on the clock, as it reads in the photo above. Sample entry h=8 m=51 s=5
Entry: h=9 m=35 s=28
